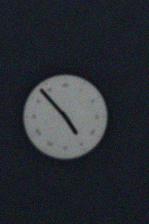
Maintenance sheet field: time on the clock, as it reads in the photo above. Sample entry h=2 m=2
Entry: h=4 m=53
